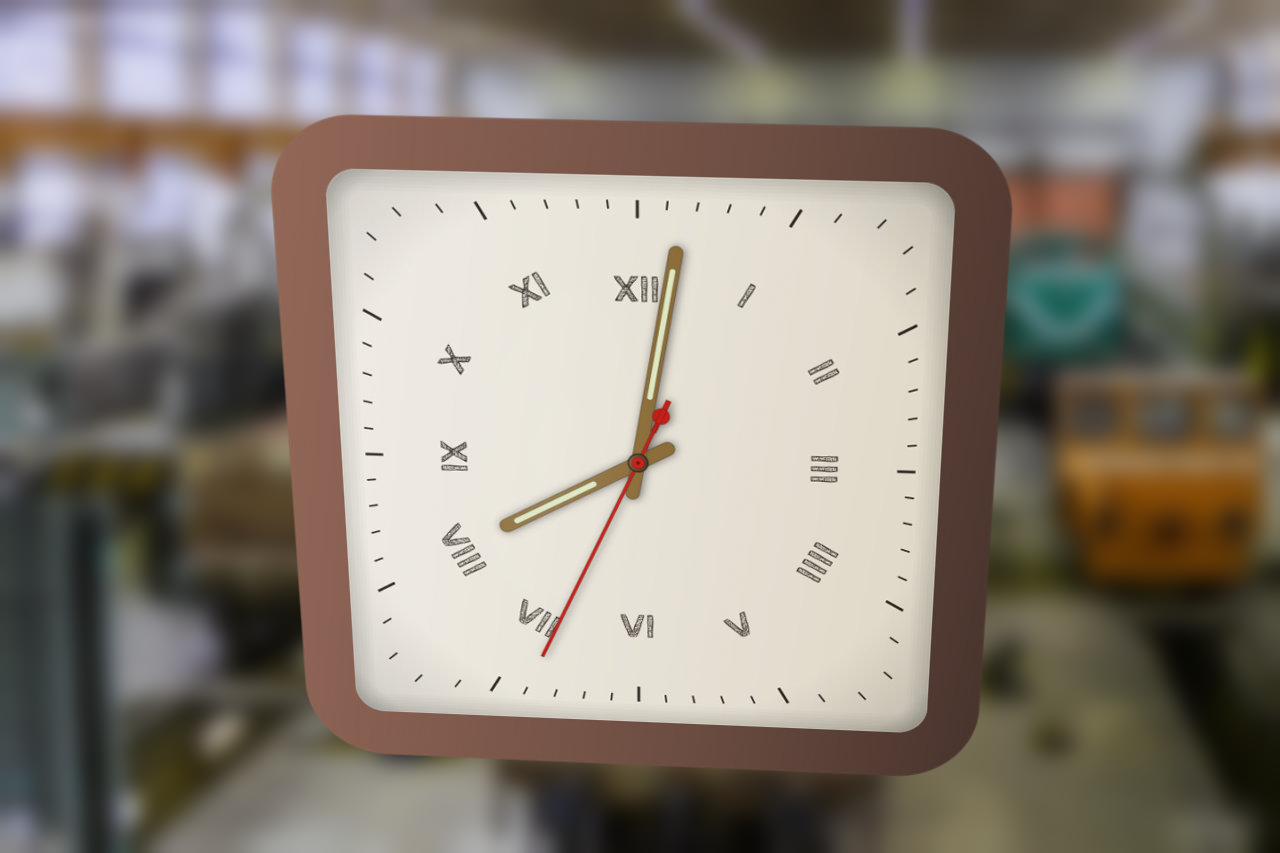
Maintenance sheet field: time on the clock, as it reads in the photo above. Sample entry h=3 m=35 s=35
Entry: h=8 m=1 s=34
